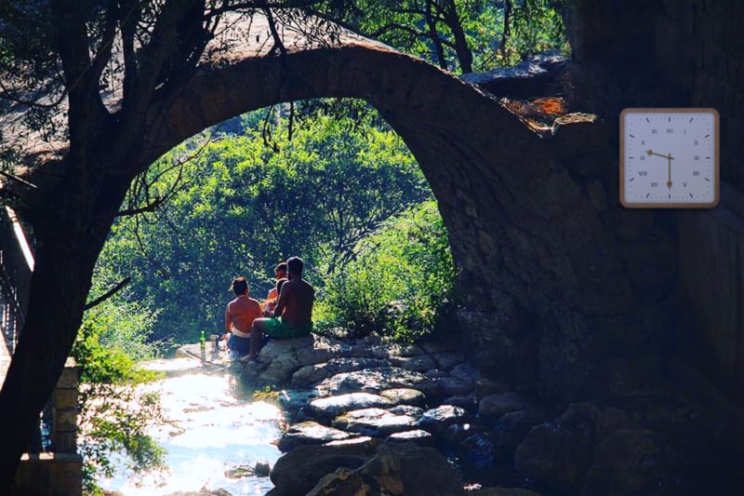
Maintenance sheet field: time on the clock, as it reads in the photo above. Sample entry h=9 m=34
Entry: h=9 m=30
